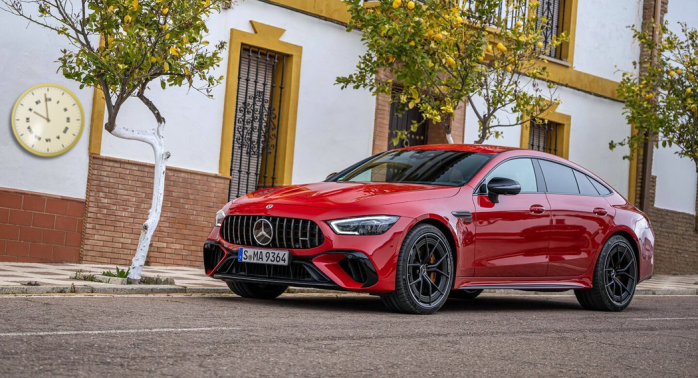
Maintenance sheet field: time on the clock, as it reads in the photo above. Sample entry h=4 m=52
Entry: h=9 m=59
